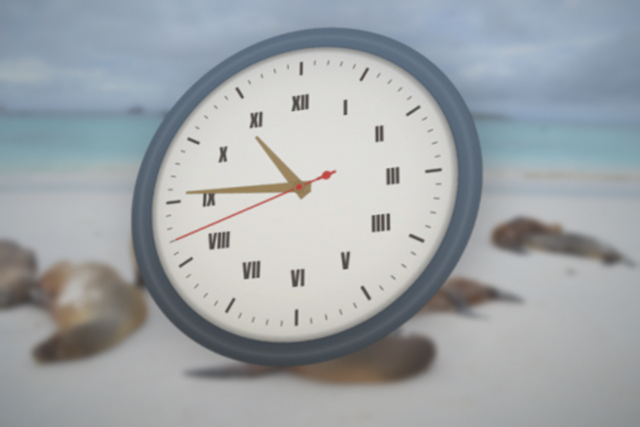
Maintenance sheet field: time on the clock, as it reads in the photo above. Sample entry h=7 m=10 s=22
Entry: h=10 m=45 s=42
